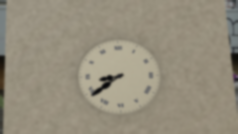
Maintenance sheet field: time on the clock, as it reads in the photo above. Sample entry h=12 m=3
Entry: h=8 m=39
